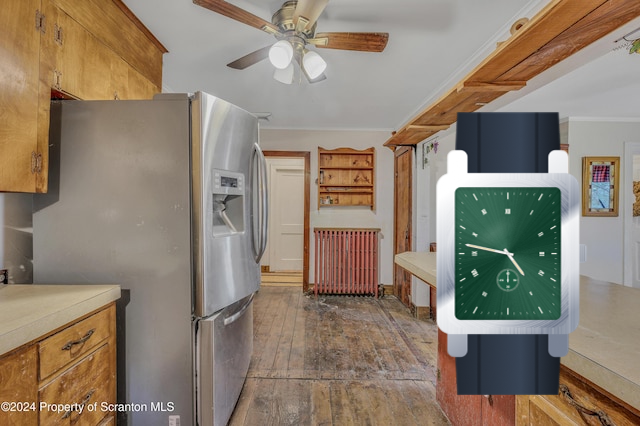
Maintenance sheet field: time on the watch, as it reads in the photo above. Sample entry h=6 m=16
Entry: h=4 m=47
